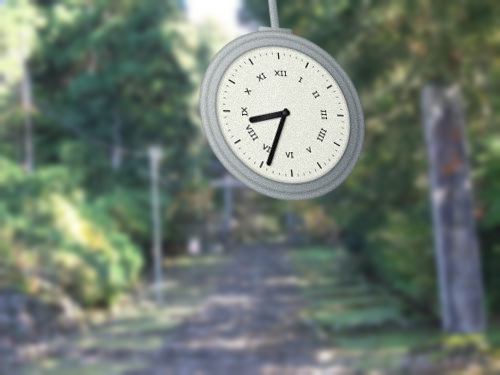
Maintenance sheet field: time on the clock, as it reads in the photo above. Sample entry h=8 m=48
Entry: h=8 m=34
